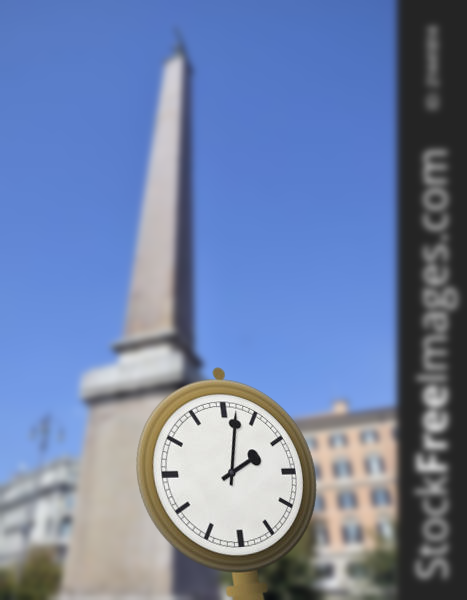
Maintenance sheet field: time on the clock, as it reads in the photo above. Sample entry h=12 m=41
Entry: h=2 m=2
